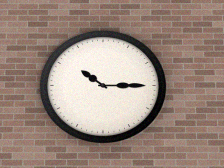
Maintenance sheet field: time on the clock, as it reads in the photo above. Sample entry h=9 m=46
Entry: h=10 m=15
